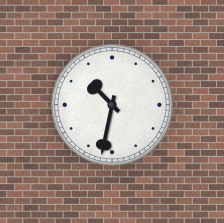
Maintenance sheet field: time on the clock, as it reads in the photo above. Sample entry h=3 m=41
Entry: h=10 m=32
